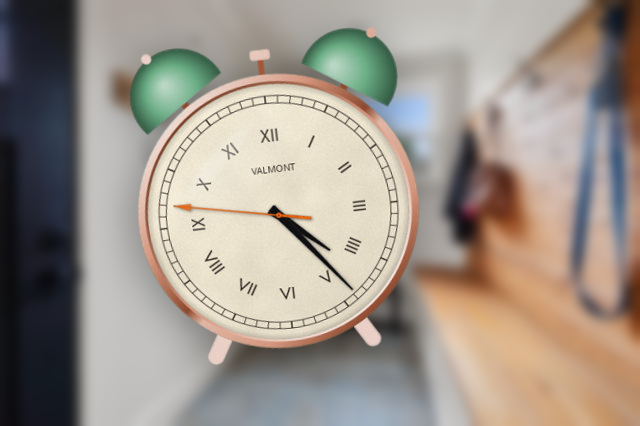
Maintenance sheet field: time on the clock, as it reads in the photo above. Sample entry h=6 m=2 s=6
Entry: h=4 m=23 s=47
